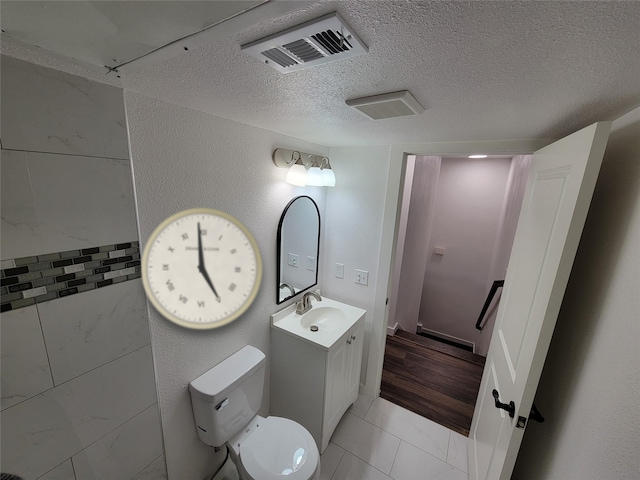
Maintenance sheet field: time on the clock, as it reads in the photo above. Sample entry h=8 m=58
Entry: h=4 m=59
